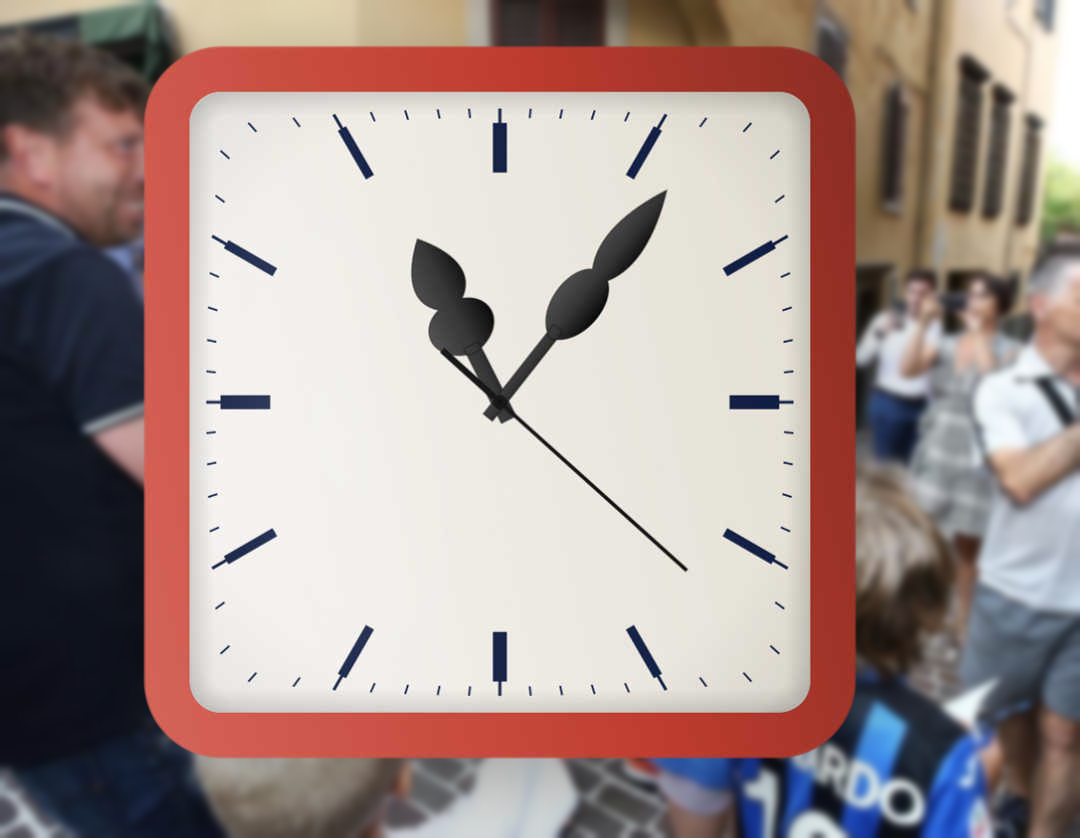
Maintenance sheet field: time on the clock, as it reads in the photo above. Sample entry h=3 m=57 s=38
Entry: h=11 m=6 s=22
